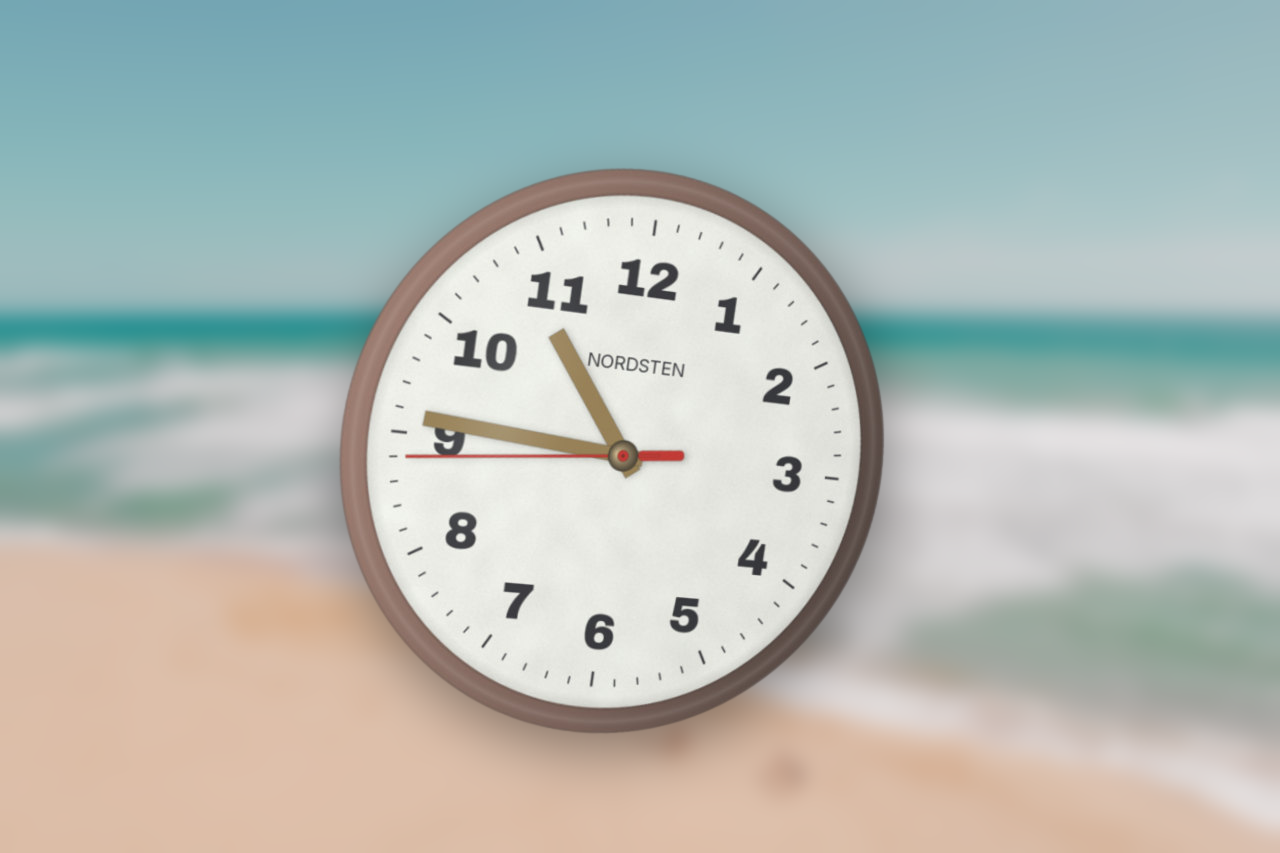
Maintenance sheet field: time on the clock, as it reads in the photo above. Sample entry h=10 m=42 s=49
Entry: h=10 m=45 s=44
